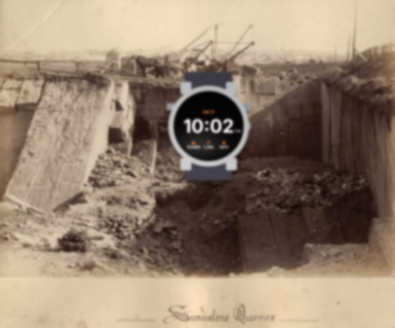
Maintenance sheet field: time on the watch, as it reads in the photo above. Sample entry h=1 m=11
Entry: h=10 m=2
